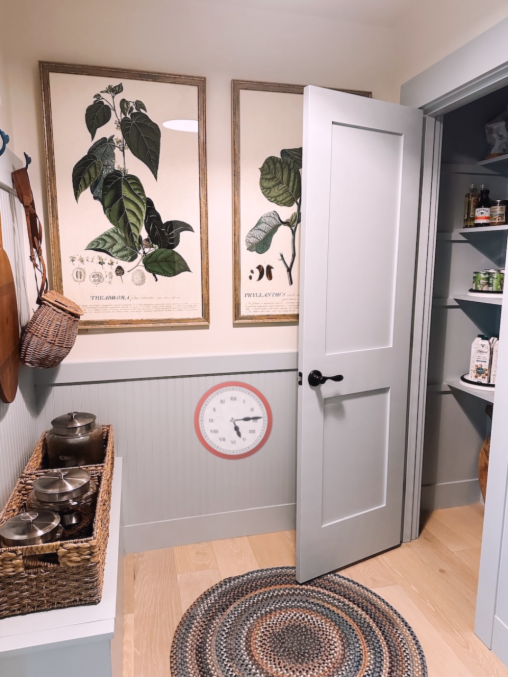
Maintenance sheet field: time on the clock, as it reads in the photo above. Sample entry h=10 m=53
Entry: h=5 m=14
